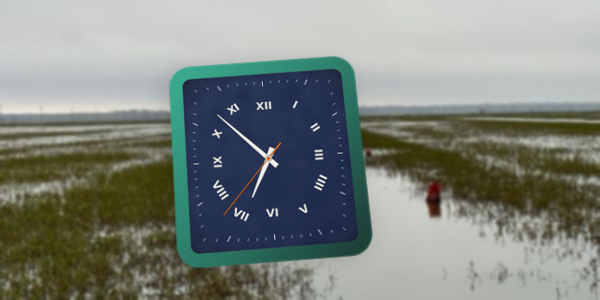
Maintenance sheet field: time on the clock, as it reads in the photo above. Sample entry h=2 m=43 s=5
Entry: h=6 m=52 s=37
